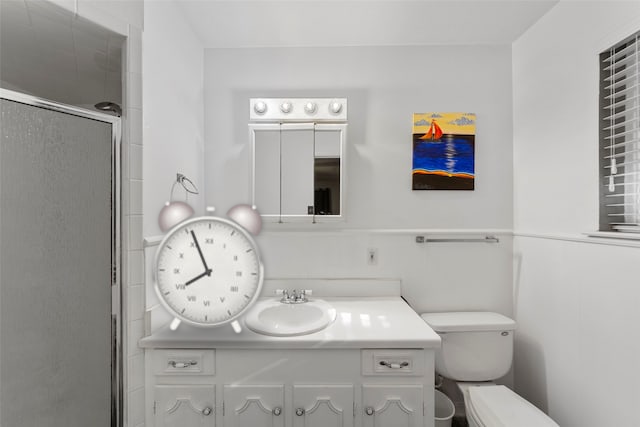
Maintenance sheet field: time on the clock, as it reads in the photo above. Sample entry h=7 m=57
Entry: h=7 m=56
